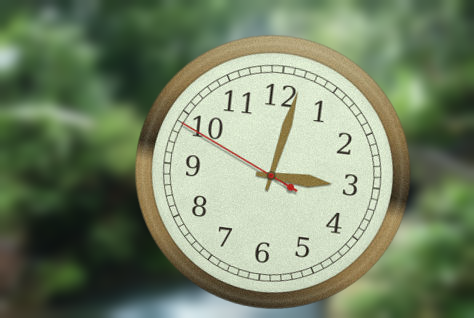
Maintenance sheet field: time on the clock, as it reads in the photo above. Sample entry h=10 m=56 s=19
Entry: h=3 m=1 s=49
